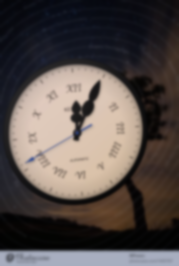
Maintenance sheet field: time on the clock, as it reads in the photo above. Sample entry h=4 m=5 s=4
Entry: h=12 m=4 s=41
